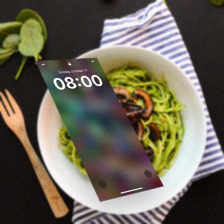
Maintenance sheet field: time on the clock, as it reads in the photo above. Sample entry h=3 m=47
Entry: h=8 m=0
